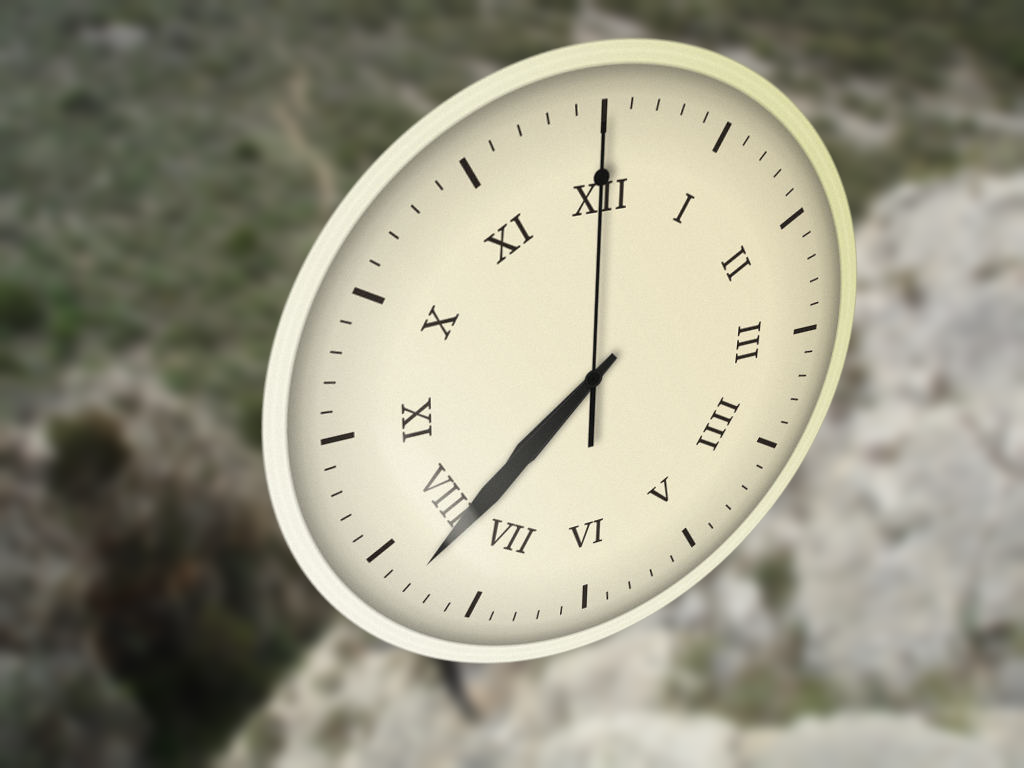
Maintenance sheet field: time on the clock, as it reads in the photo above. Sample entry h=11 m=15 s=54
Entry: h=7 m=38 s=0
